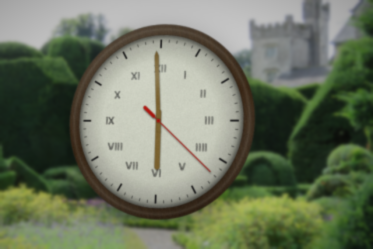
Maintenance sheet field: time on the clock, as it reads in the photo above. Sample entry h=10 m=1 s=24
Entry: h=5 m=59 s=22
